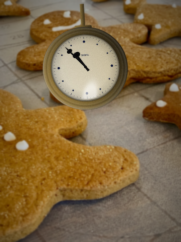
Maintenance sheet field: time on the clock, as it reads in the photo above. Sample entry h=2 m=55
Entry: h=10 m=53
